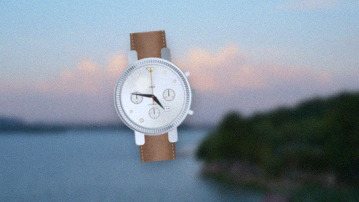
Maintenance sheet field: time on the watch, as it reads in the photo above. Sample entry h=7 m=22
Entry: h=4 m=47
